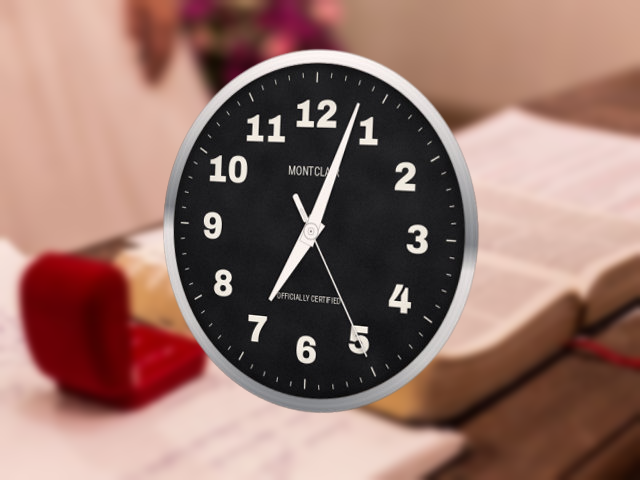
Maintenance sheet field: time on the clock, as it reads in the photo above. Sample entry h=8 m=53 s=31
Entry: h=7 m=3 s=25
